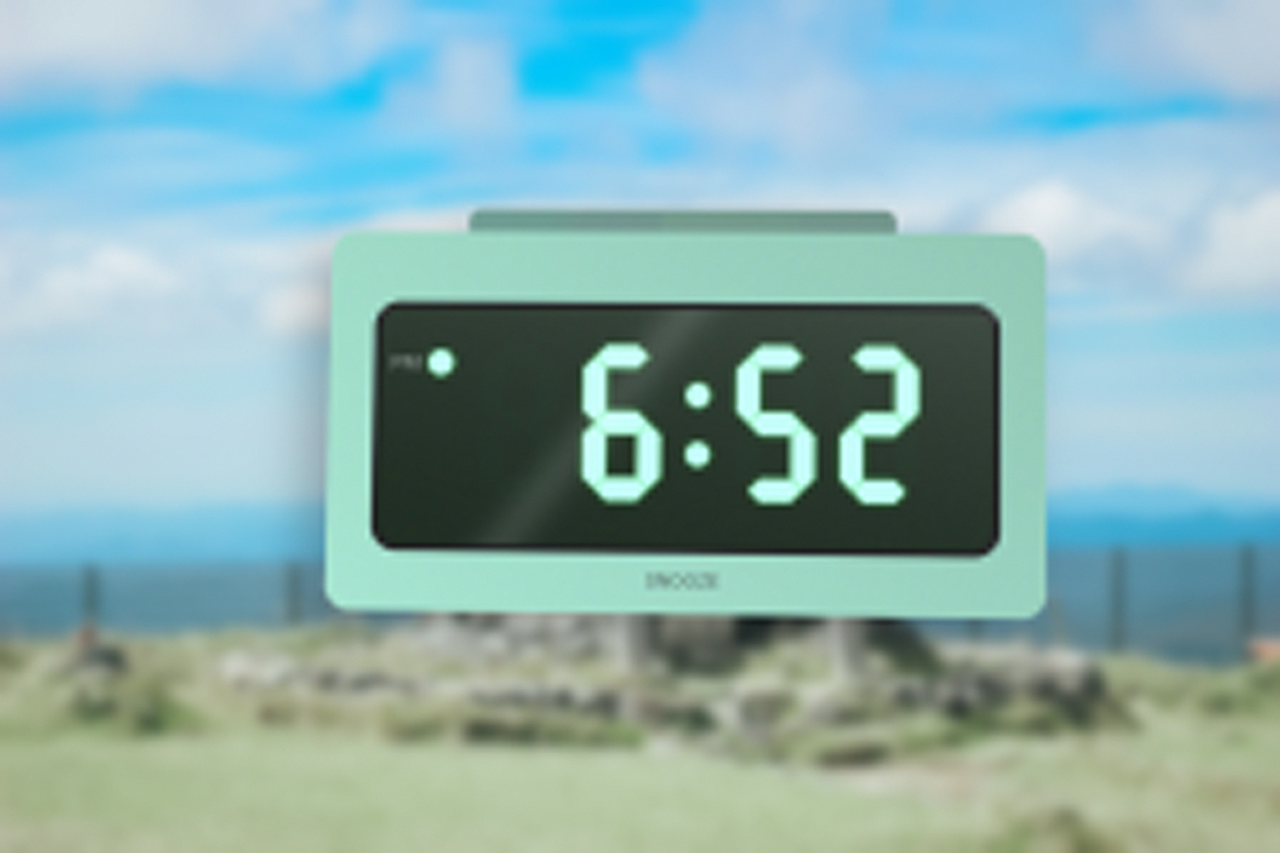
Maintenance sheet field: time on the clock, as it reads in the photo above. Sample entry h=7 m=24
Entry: h=6 m=52
